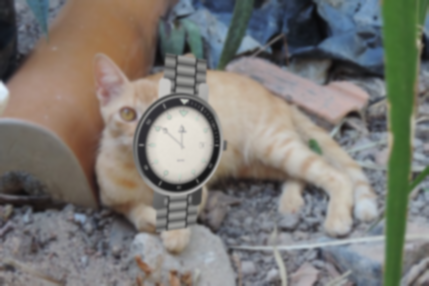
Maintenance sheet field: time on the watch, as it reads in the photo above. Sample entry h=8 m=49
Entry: h=11 m=51
